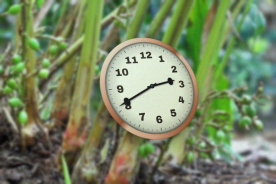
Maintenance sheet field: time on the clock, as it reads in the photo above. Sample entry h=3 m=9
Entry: h=2 m=41
